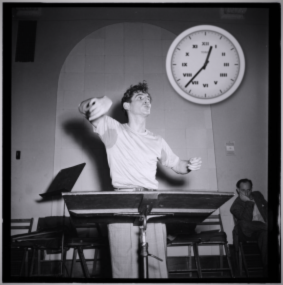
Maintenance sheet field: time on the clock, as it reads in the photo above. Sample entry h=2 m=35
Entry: h=12 m=37
